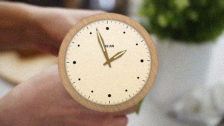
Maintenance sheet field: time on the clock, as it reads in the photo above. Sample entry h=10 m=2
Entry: h=1 m=57
